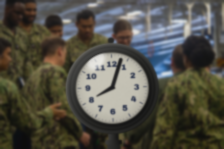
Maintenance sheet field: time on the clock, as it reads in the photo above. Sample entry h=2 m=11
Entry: h=8 m=3
